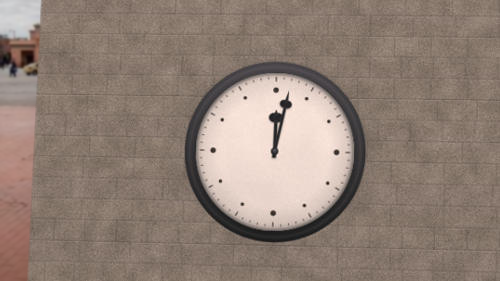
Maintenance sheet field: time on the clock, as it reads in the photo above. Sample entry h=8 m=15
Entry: h=12 m=2
